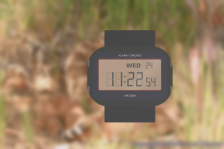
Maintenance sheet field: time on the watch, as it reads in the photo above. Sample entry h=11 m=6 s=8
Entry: h=11 m=22 s=54
